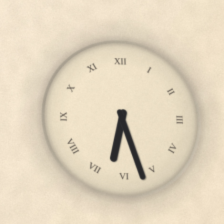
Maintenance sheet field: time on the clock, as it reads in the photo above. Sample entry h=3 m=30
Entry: h=6 m=27
